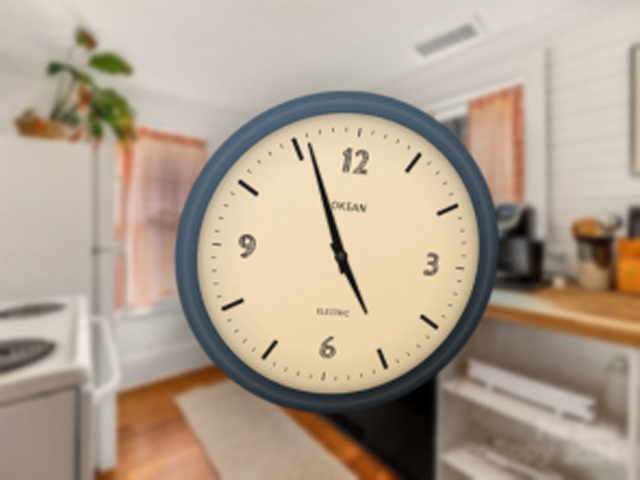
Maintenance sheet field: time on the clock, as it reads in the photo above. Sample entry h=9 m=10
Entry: h=4 m=56
